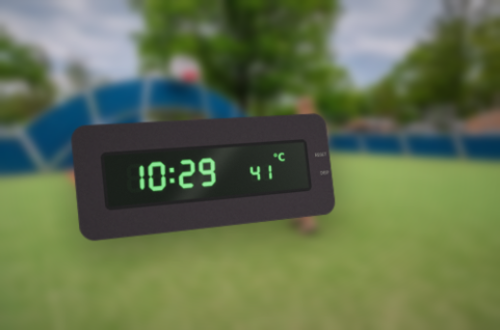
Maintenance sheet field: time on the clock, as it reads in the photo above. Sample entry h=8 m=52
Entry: h=10 m=29
